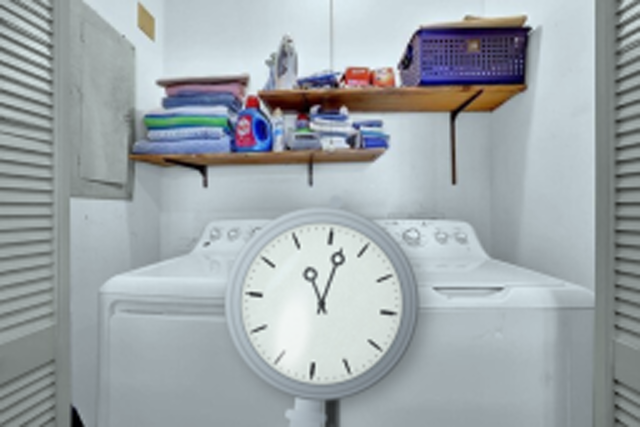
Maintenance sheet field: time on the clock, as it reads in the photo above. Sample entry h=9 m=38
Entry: h=11 m=2
